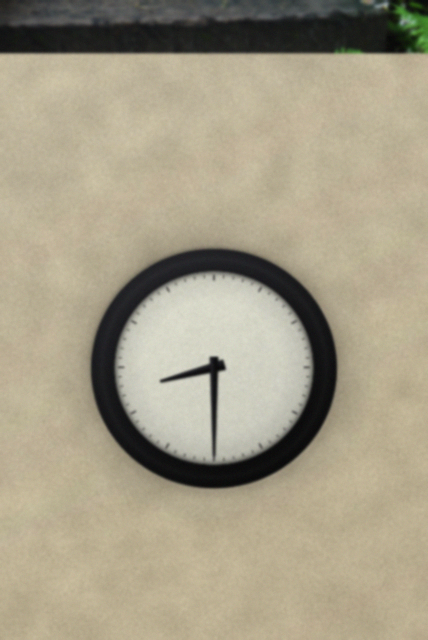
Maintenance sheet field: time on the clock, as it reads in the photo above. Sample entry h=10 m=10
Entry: h=8 m=30
